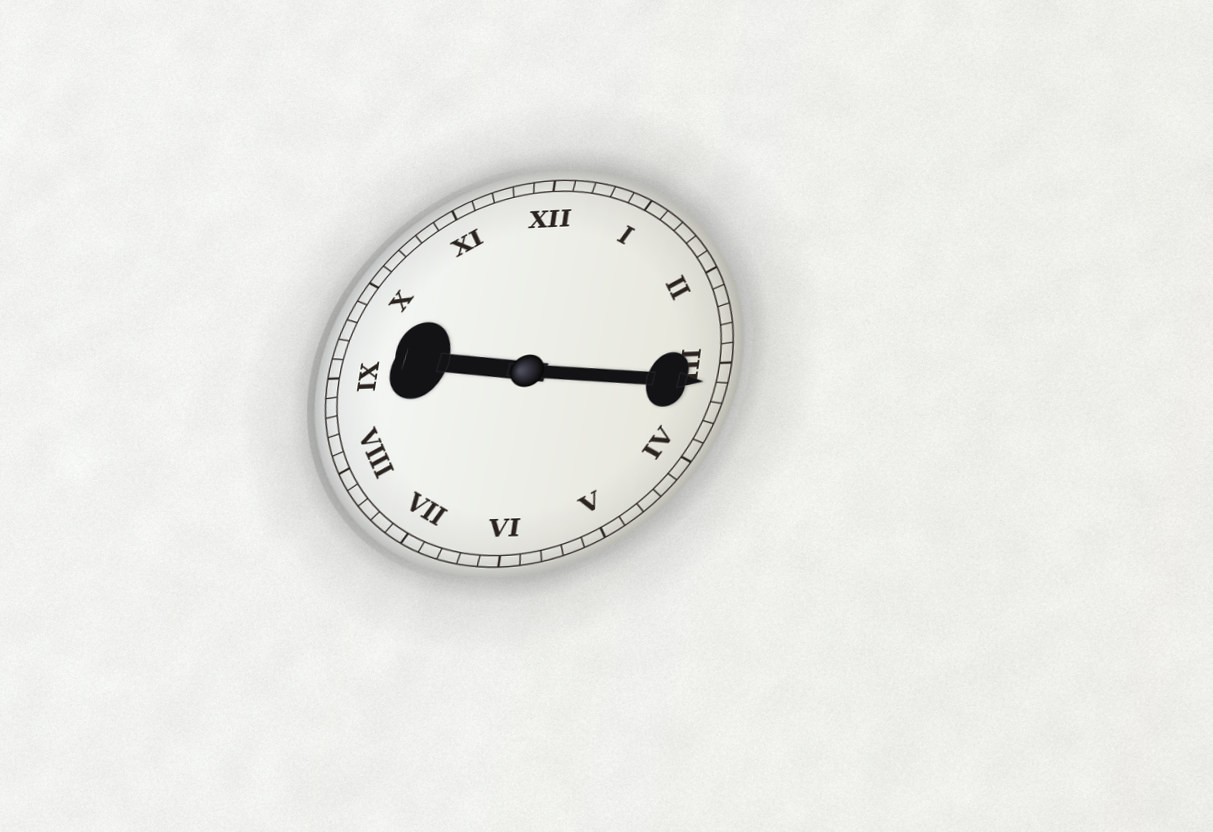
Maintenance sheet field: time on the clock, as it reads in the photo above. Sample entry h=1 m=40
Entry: h=9 m=16
